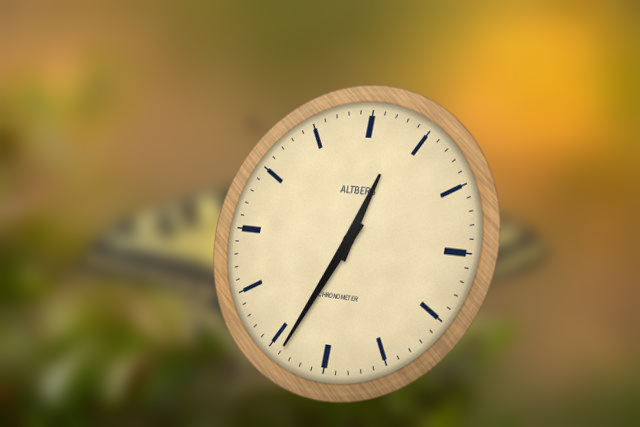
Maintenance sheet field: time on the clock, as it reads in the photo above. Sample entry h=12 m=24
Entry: h=12 m=34
